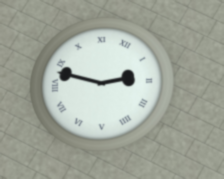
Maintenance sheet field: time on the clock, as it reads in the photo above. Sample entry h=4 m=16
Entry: h=1 m=43
